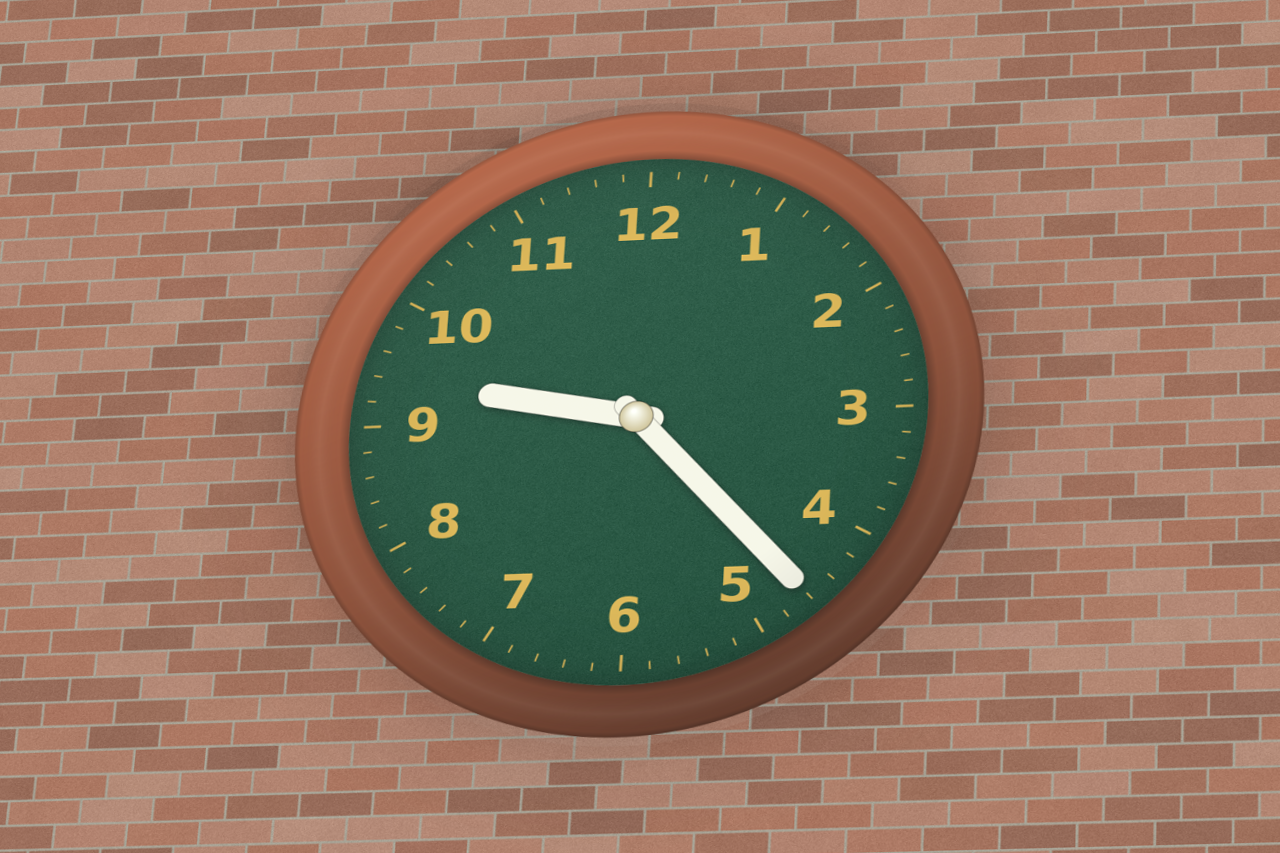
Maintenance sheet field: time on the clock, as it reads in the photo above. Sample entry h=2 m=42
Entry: h=9 m=23
